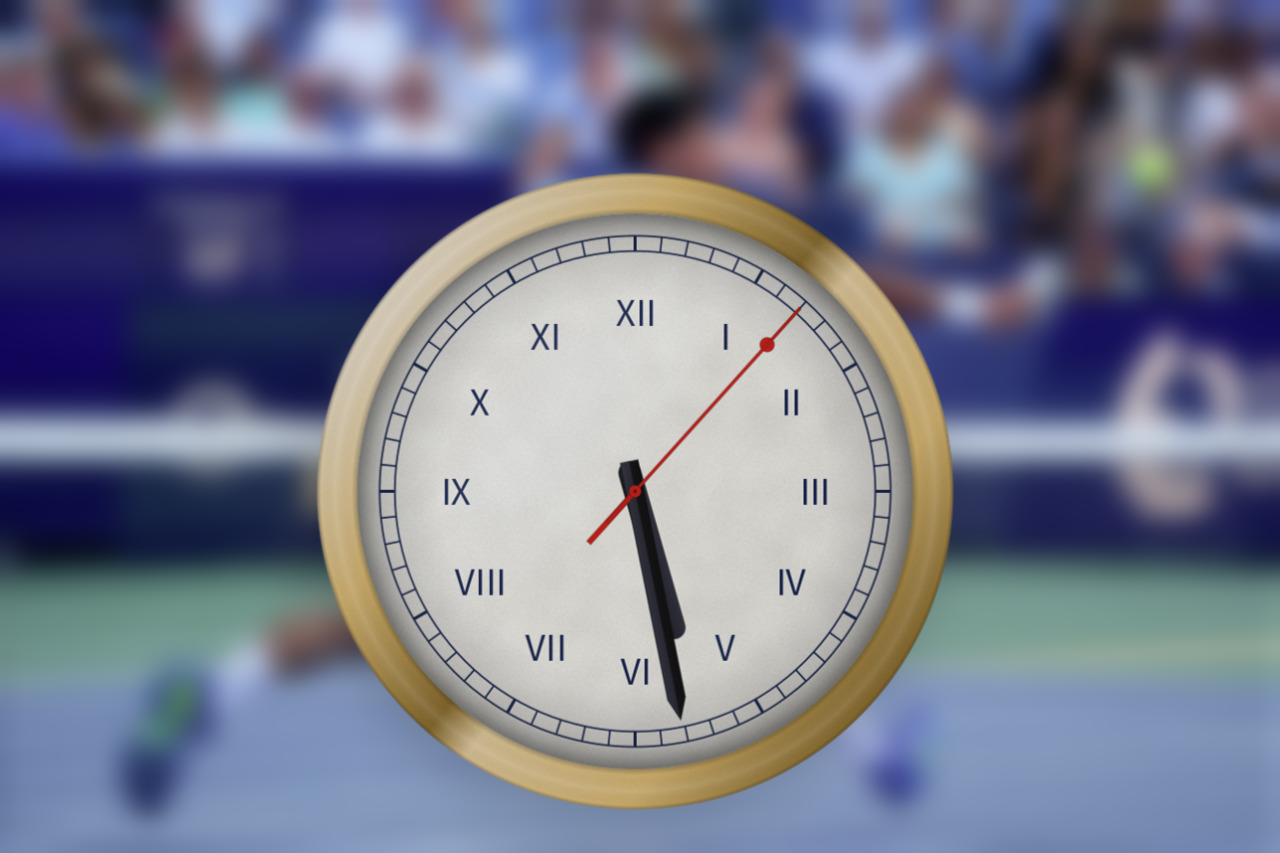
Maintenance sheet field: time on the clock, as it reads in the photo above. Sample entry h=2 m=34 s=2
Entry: h=5 m=28 s=7
